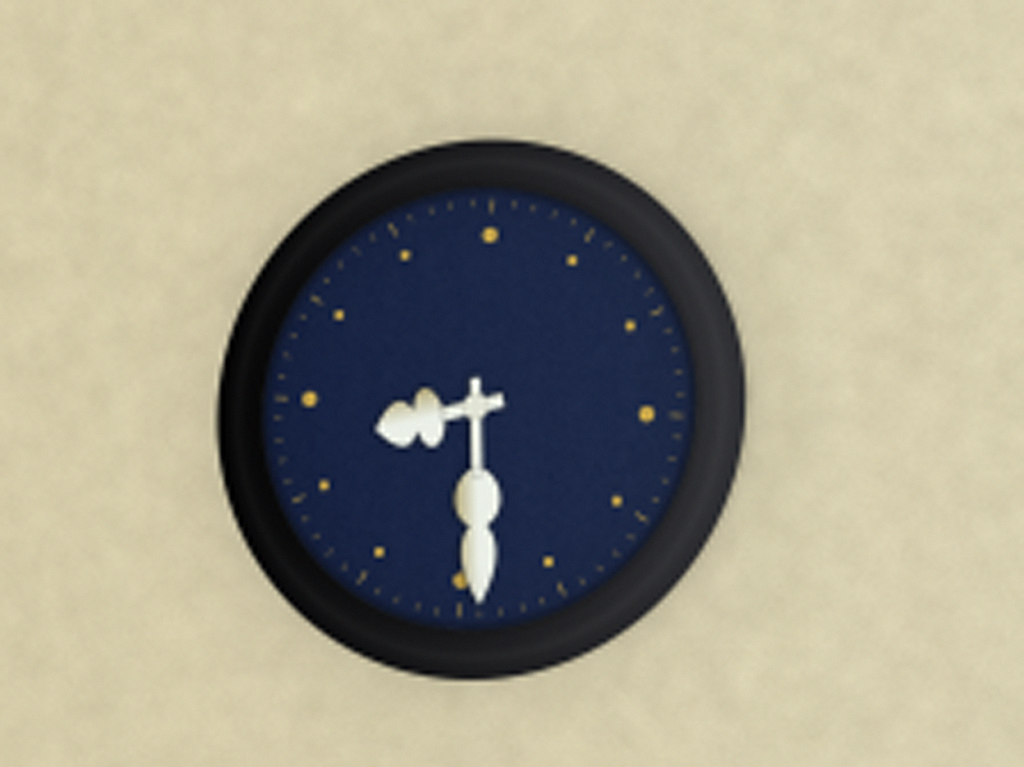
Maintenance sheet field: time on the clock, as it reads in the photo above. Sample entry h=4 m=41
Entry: h=8 m=29
